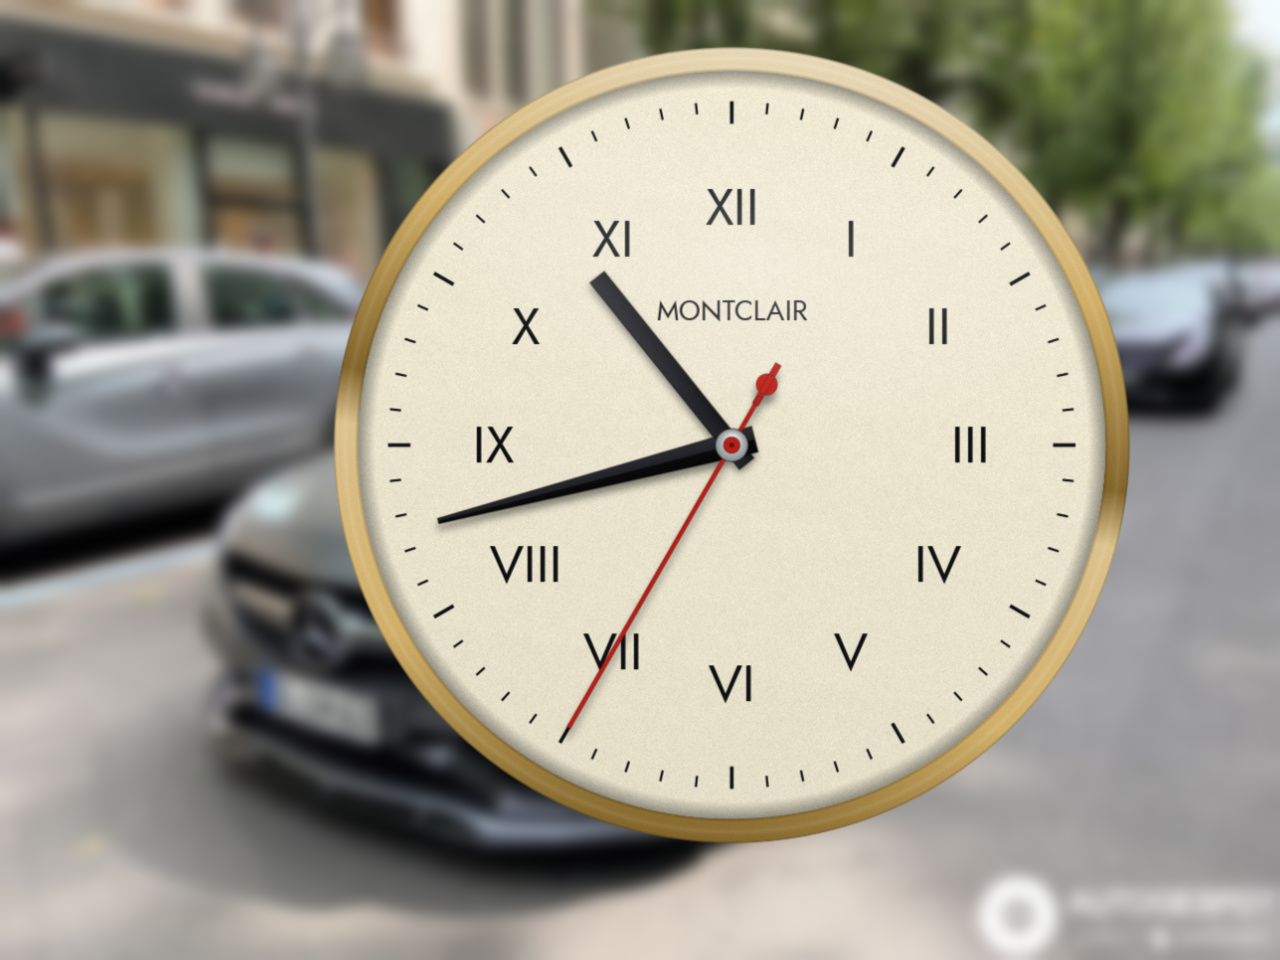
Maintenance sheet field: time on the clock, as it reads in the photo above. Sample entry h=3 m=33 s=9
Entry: h=10 m=42 s=35
